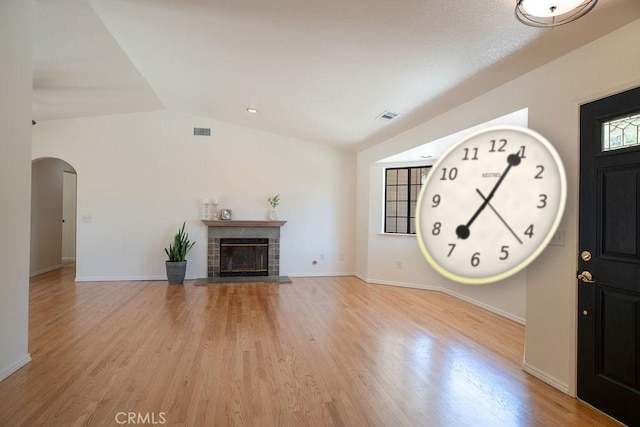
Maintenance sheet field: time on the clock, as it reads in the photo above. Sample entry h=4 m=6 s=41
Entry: h=7 m=4 s=22
